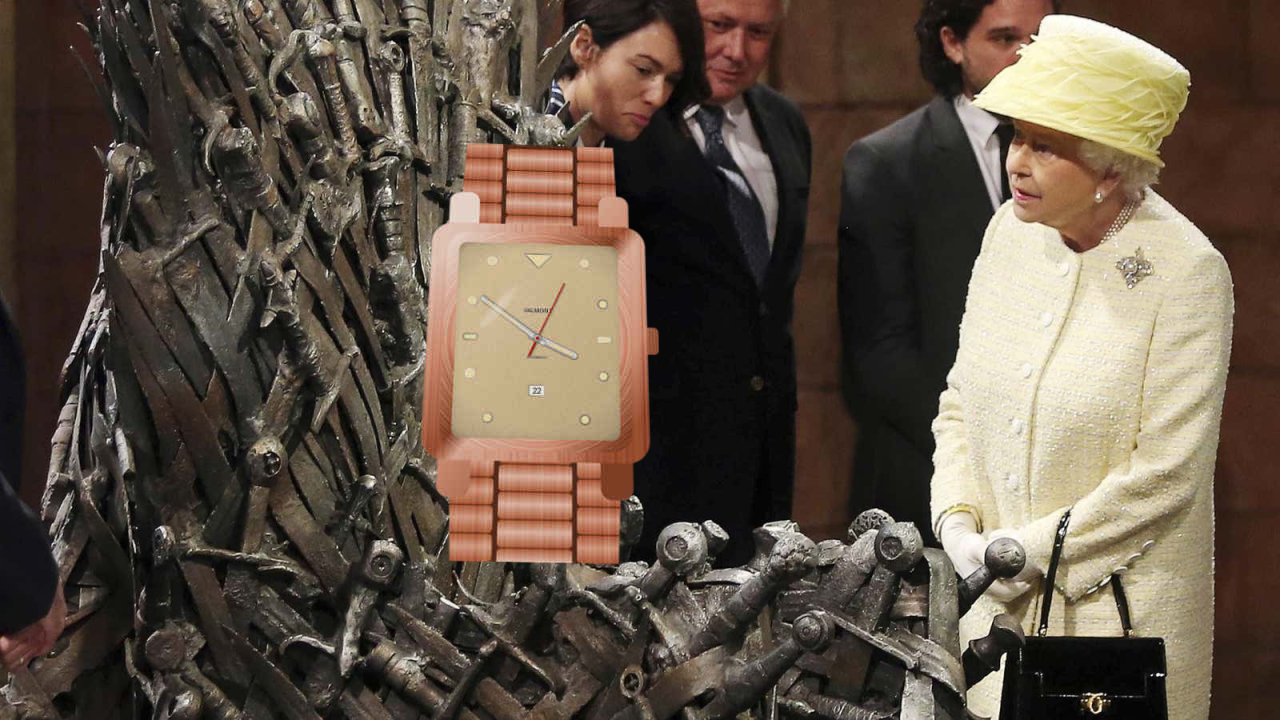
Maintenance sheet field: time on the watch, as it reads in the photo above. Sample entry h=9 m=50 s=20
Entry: h=3 m=51 s=4
